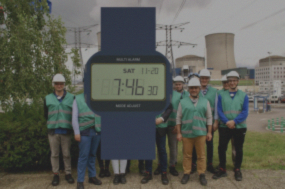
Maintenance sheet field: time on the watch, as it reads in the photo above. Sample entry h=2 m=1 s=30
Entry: h=7 m=46 s=30
